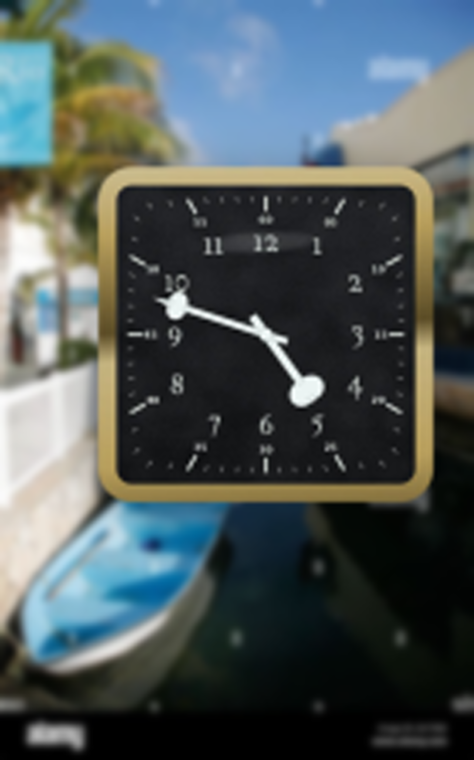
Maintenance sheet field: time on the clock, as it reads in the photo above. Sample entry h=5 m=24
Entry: h=4 m=48
